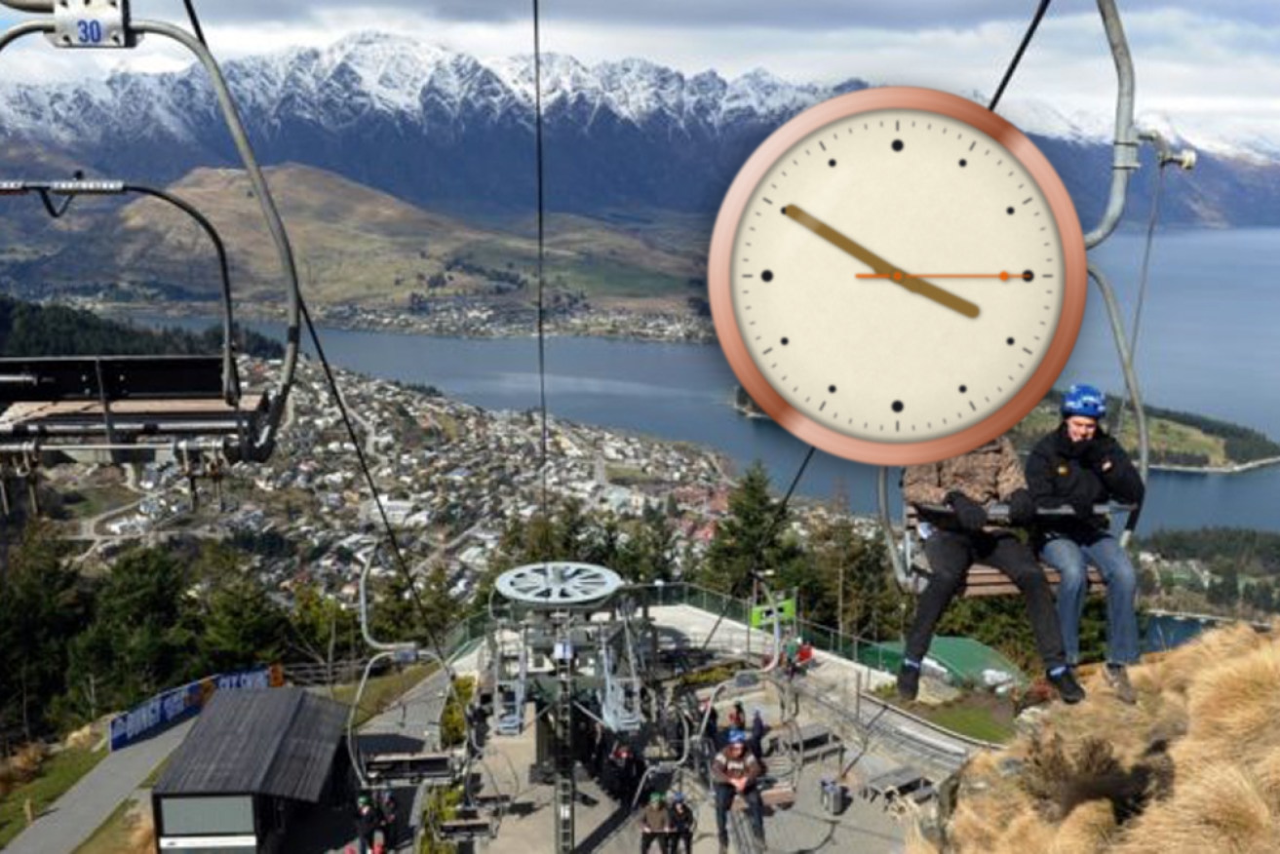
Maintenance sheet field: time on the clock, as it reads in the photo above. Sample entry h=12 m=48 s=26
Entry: h=3 m=50 s=15
